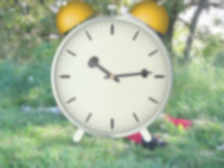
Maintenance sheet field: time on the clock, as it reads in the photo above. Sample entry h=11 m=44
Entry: h=10 m=14
